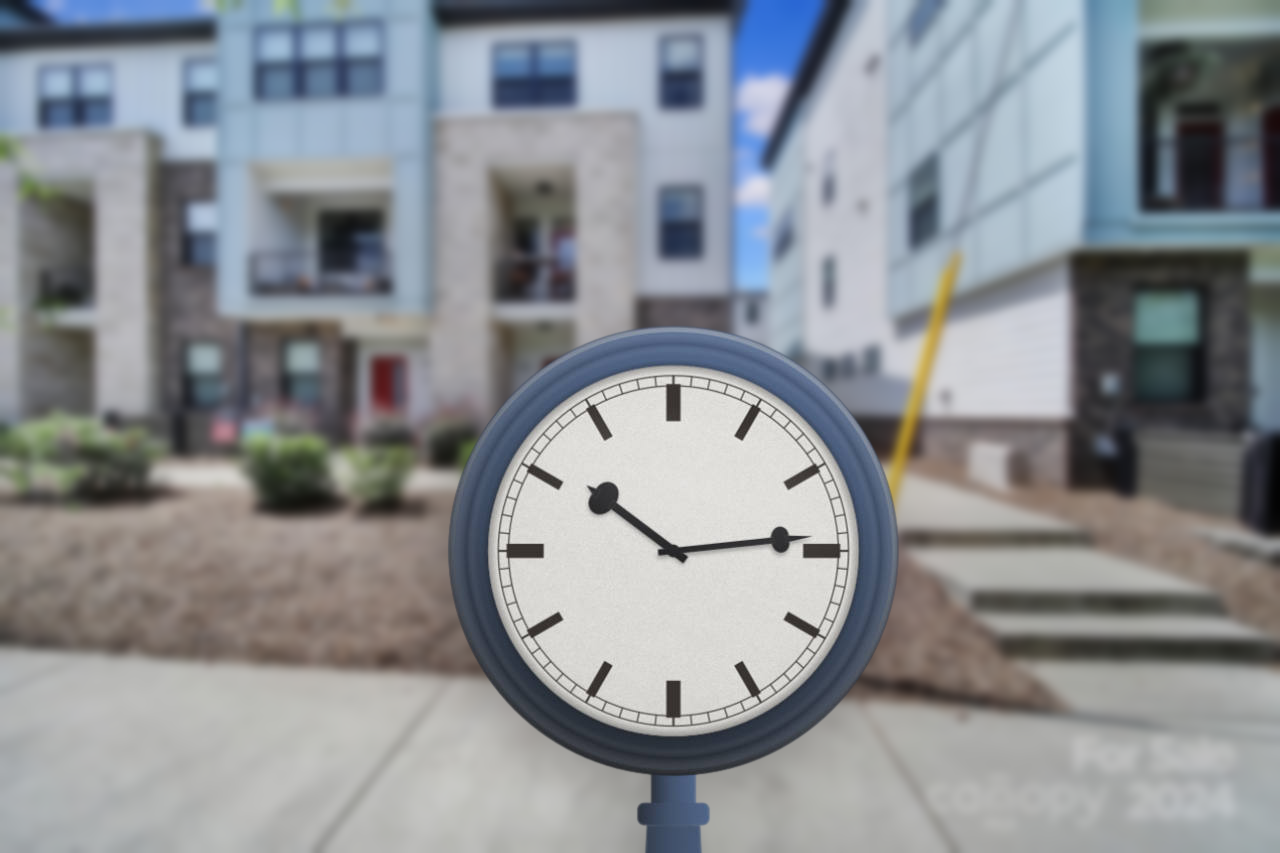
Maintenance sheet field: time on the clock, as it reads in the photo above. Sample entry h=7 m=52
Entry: h=10 m=14
